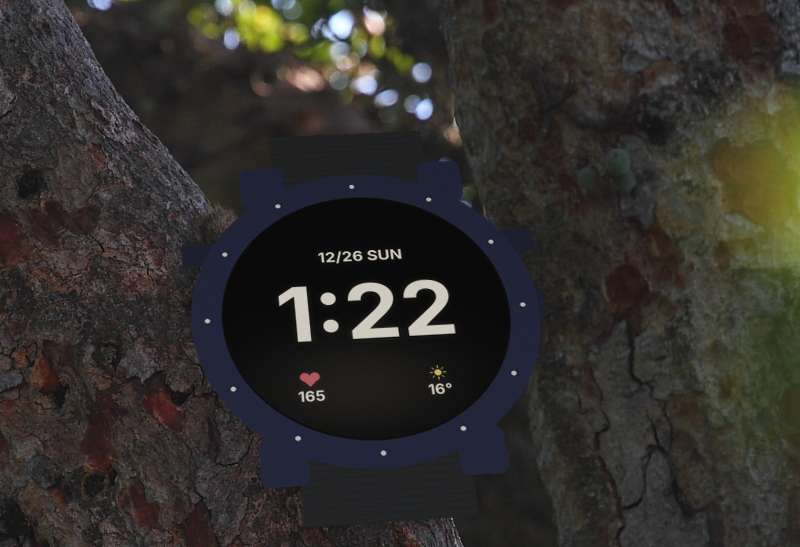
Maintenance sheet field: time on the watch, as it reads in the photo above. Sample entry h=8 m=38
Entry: h=1 m=22
